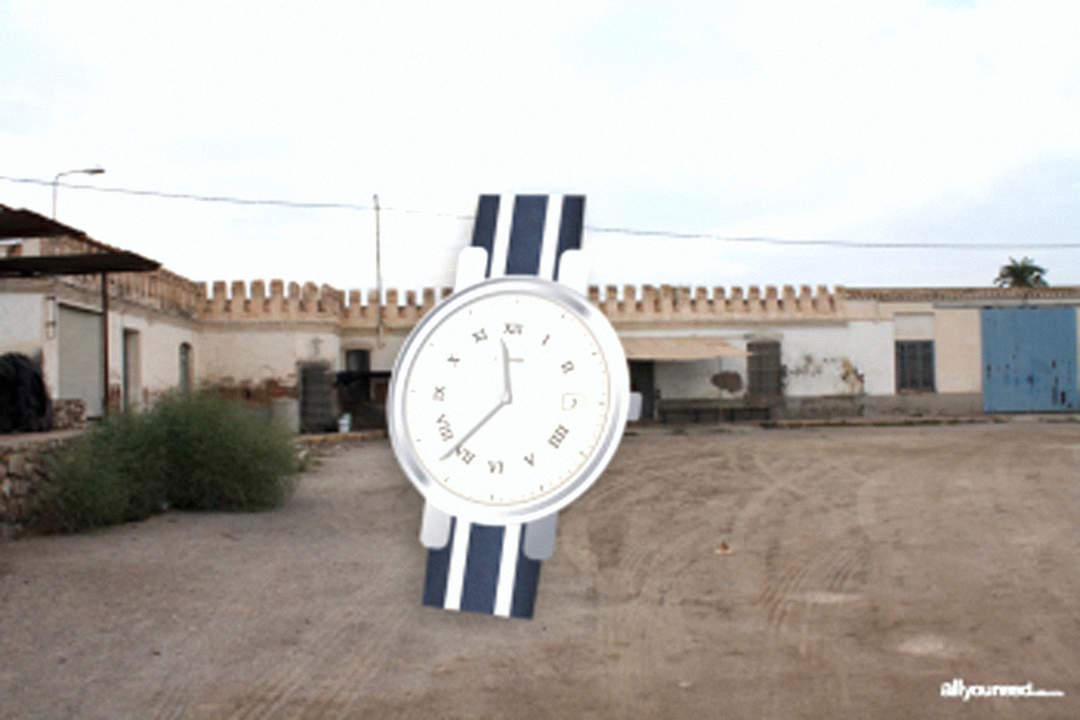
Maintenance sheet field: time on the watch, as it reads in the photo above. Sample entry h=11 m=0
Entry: h=11 m=37
